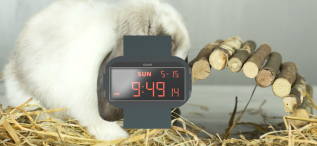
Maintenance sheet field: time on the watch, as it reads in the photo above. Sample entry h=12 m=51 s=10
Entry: h=9 m=49 s=14
